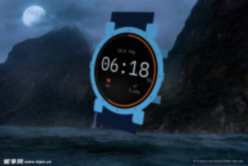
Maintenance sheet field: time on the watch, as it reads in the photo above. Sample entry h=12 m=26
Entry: h=6 m=18
